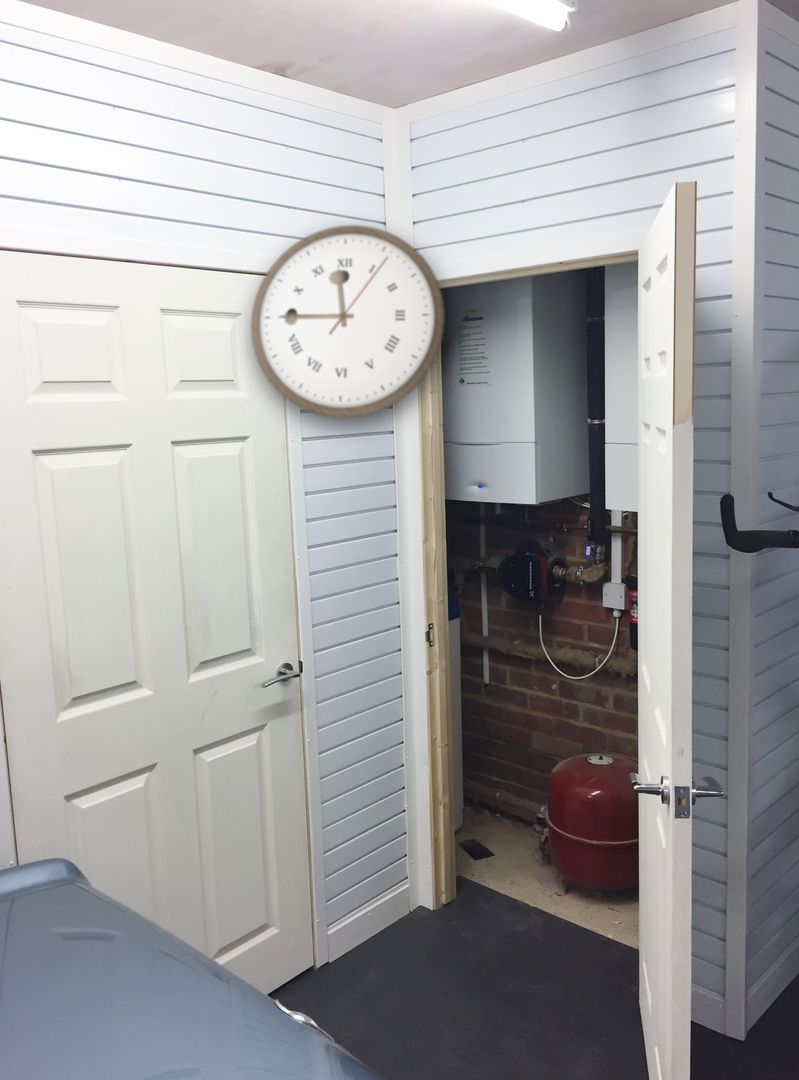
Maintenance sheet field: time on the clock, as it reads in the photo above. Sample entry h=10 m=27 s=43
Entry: h=11 m=45 s=6
